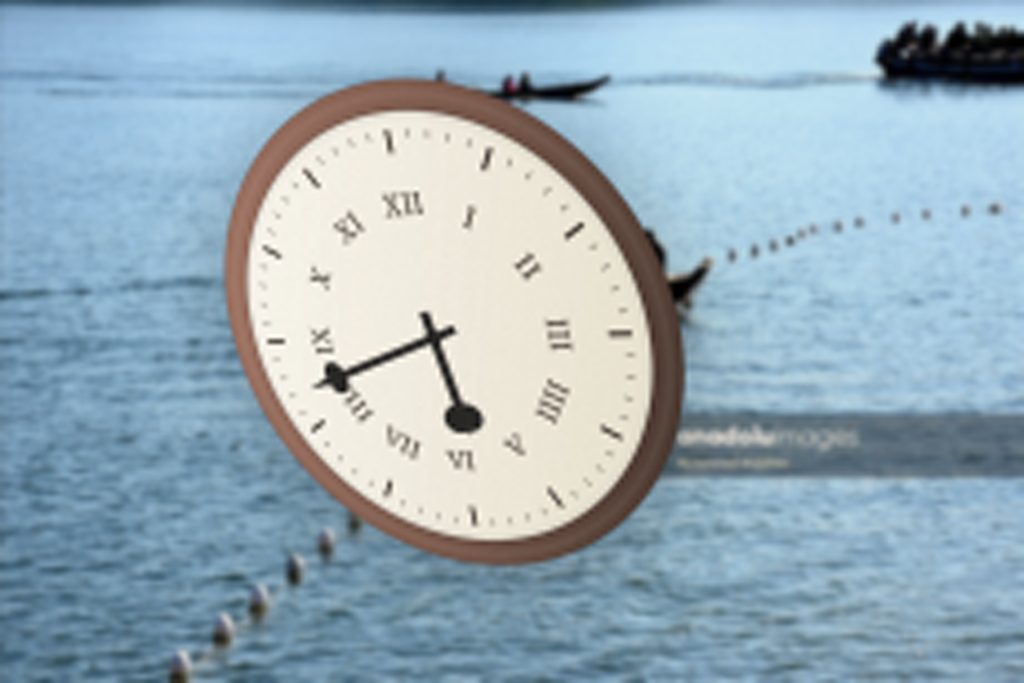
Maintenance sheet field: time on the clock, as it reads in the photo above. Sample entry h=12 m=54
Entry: h=5 m=42
